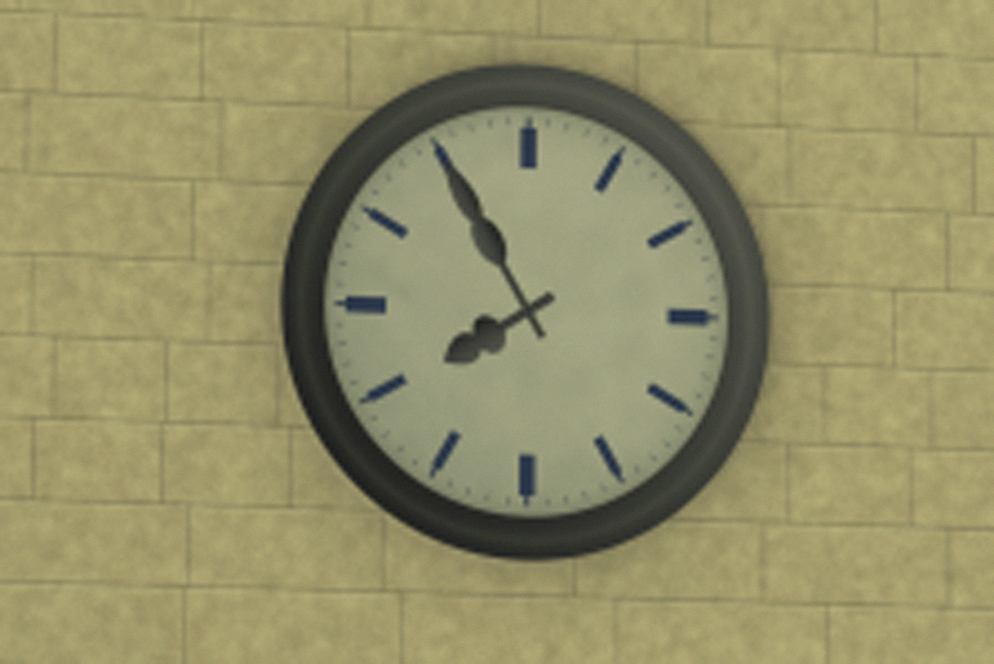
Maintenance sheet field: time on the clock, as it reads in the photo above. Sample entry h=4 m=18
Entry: h=7 m=55
